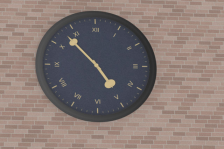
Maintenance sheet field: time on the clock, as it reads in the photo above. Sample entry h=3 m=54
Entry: h=4 m=53
